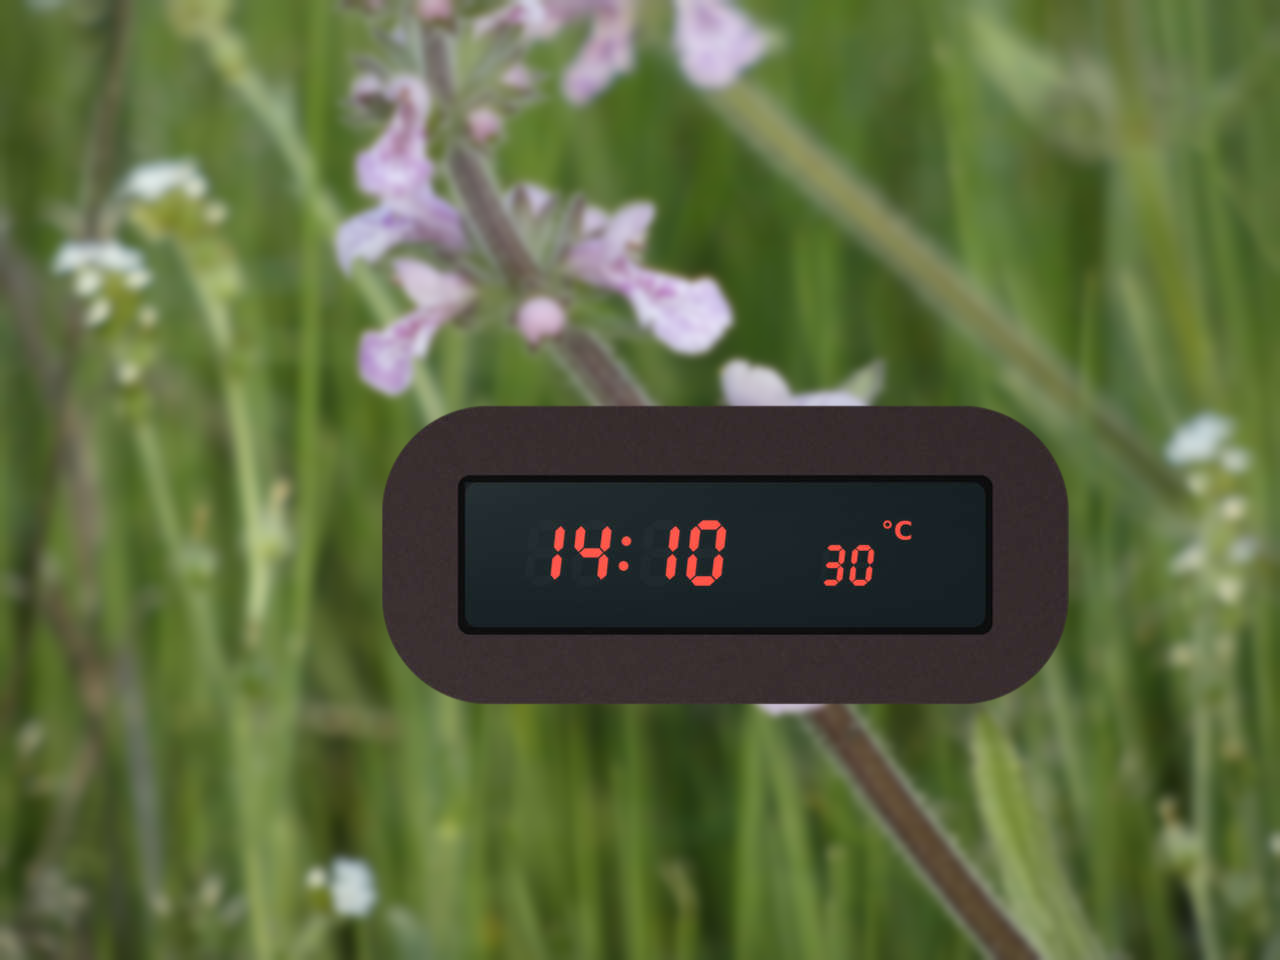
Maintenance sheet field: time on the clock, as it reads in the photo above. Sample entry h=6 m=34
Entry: h=14 m=10
